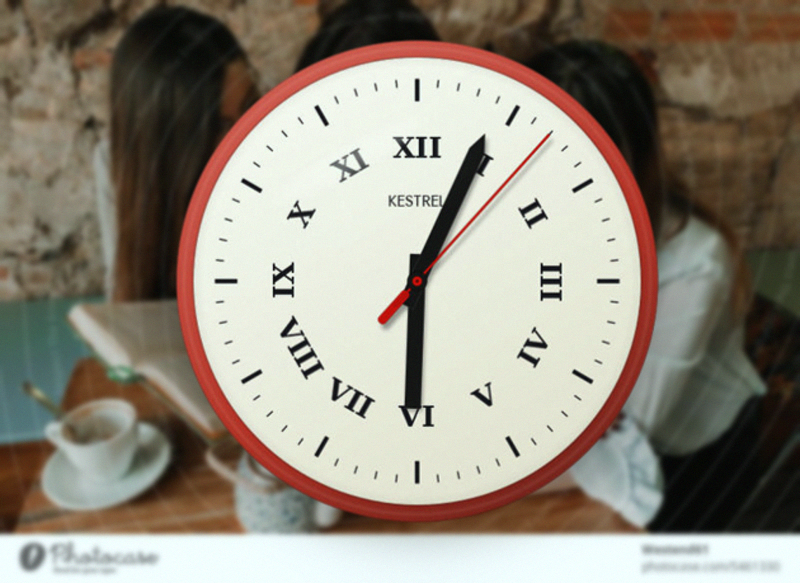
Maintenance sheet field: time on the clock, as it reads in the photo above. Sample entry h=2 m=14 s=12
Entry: h=6 m=4 s=7
